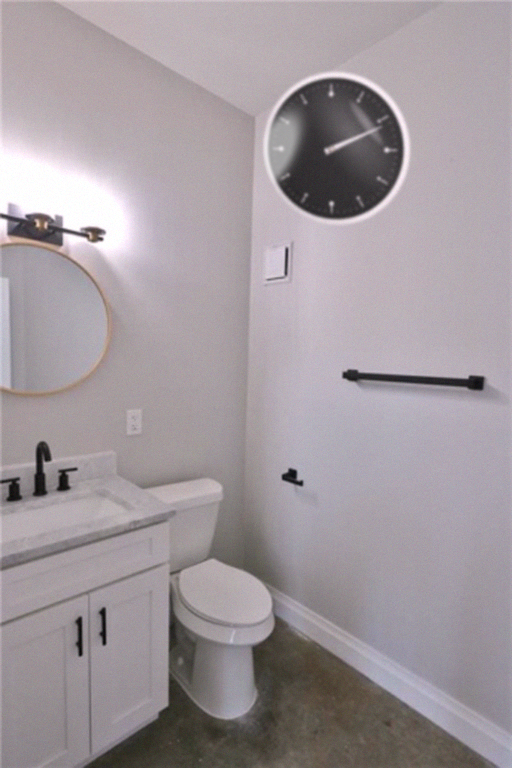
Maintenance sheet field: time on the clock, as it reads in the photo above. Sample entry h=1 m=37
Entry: h=2 m=11
